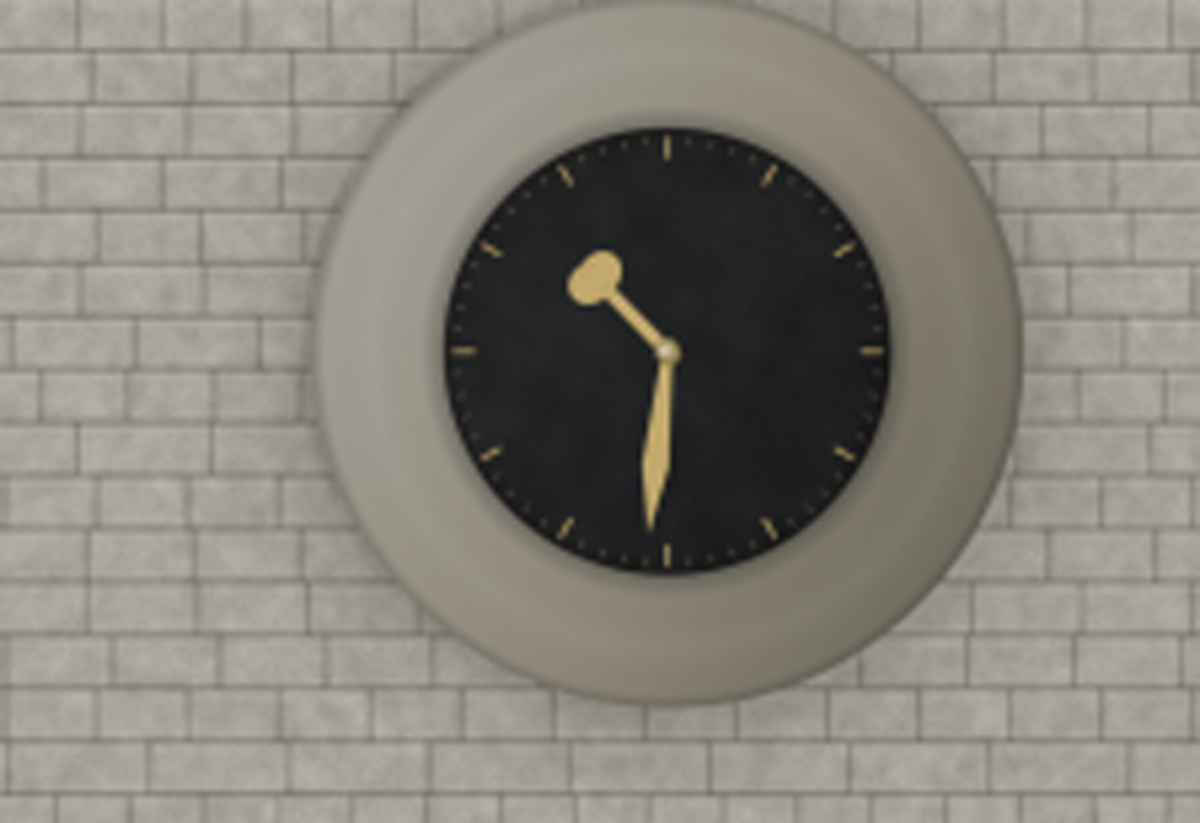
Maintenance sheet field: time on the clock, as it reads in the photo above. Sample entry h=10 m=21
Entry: h=10 m=31
